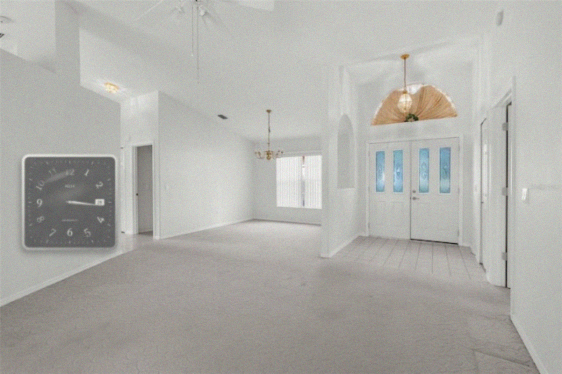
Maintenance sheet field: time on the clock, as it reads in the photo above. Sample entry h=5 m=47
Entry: h=3 m=16
